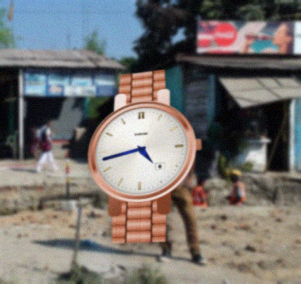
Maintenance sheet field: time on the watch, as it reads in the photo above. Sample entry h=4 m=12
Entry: h=4 m=43
